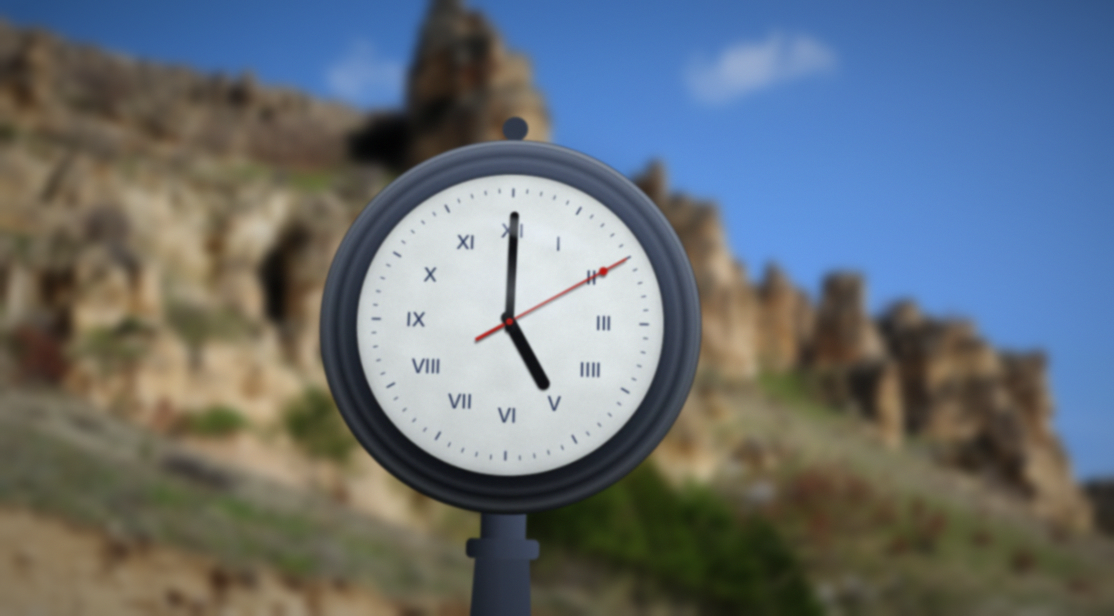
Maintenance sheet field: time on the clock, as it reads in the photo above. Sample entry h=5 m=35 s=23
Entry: h=5 m=0 s=10
